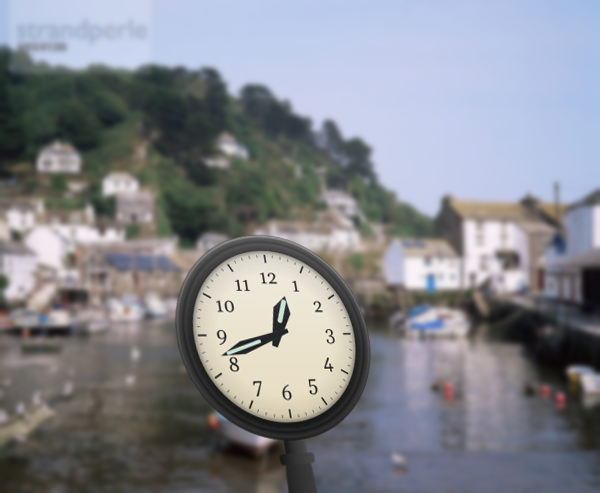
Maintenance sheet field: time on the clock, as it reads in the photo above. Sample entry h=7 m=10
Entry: h=12 m=42
